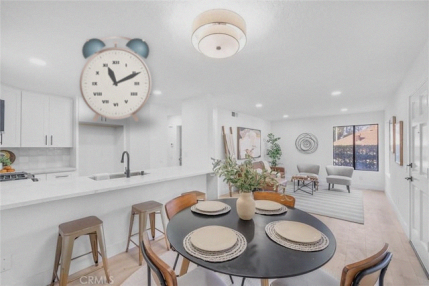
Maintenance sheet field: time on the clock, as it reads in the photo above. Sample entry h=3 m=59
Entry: h=11 m=11
